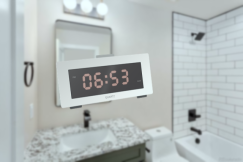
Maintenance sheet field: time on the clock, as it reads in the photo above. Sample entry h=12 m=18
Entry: h=6 m=53
